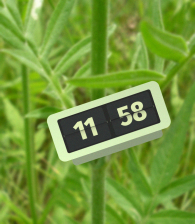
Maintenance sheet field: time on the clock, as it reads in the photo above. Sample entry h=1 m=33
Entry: h=11 m=58
